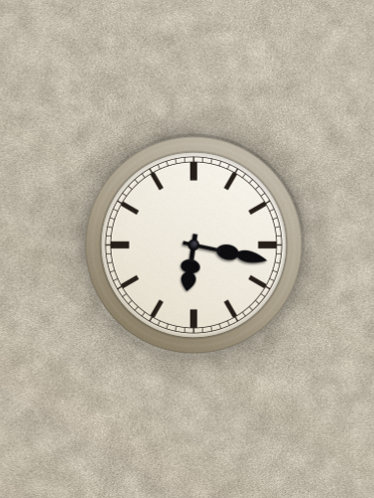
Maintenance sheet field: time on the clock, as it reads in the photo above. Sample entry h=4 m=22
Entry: h=6 m=17
